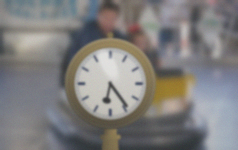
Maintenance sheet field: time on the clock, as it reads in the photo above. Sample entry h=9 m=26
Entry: h=6 m=24
